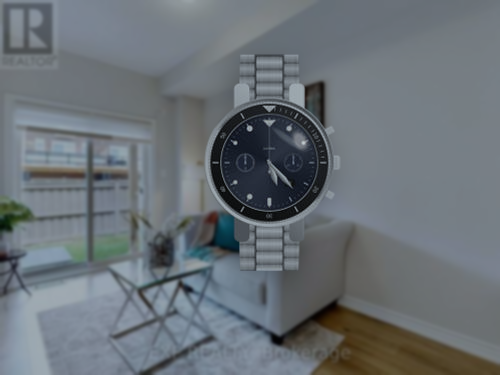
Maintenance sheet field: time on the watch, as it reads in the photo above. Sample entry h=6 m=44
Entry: h=5 m=23
